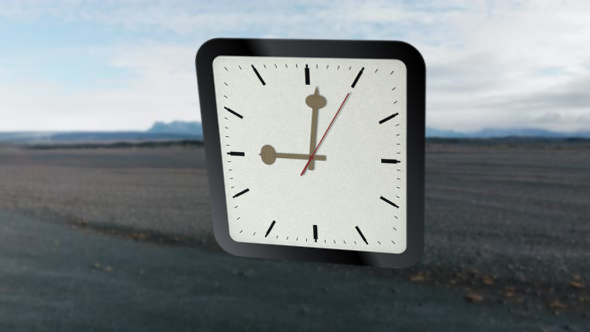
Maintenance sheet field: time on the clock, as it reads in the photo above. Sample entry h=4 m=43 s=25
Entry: h=9 m=1 s=5
